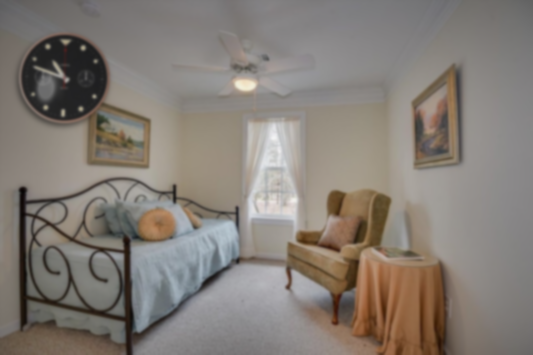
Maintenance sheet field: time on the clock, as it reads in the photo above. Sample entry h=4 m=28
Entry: h=10 m=48
